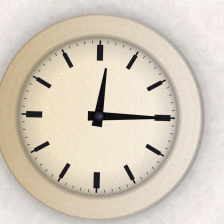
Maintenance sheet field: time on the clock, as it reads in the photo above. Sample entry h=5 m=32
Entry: h=12 m=15
